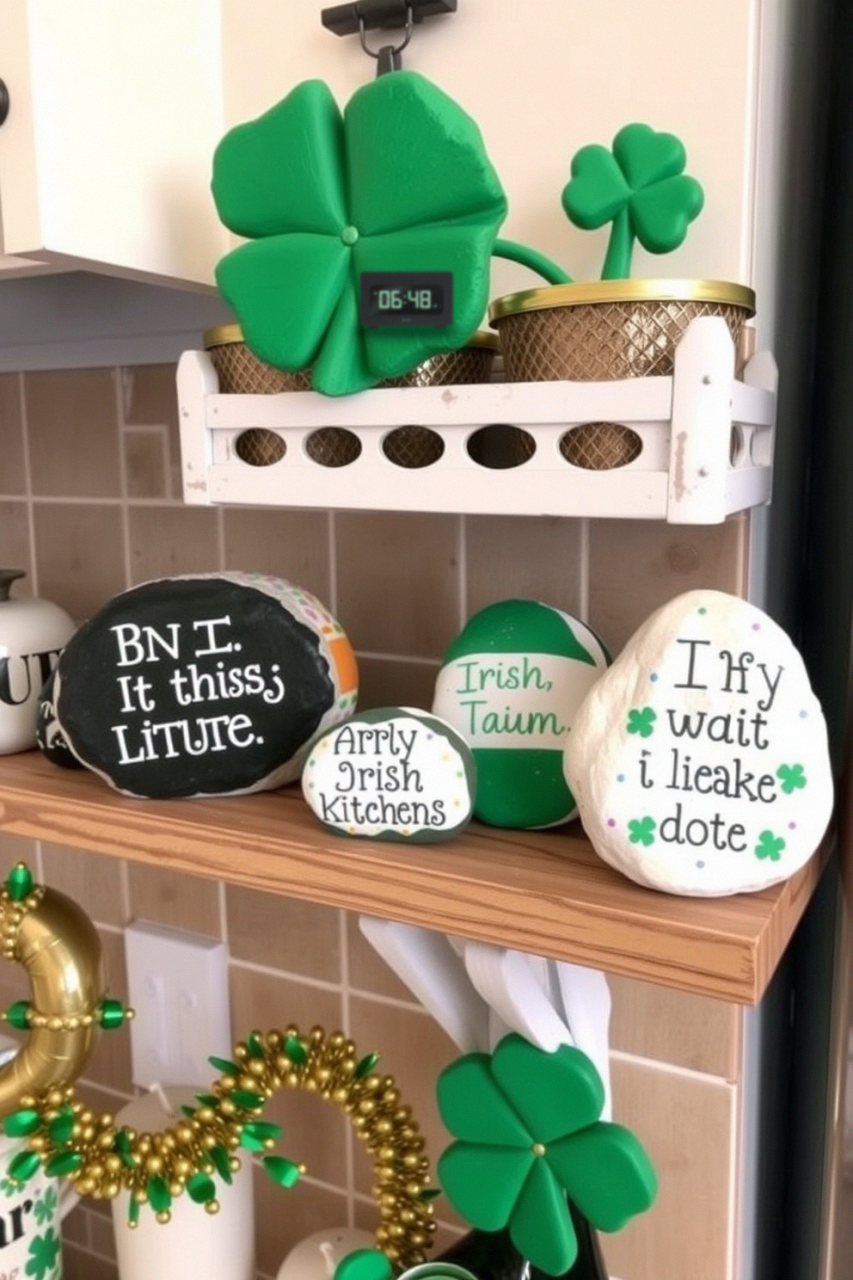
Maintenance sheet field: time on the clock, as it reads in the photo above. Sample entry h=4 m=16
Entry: h=6 m=48
